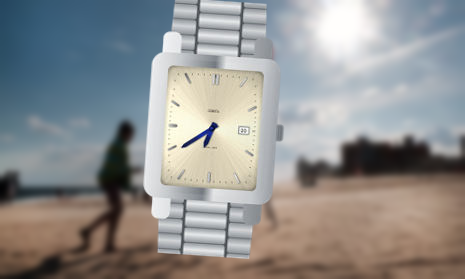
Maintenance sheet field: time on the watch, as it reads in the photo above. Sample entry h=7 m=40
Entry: h=6 m=39
